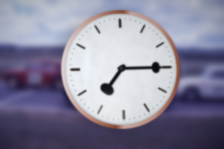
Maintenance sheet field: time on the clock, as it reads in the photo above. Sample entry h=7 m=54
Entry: h=7 m=15
